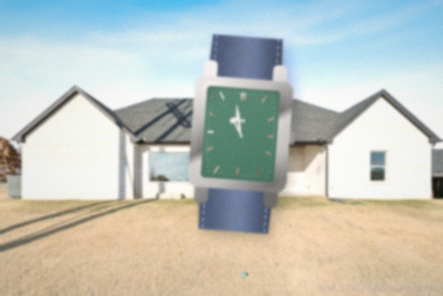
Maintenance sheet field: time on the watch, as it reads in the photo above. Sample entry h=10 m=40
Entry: h=10 m=58
